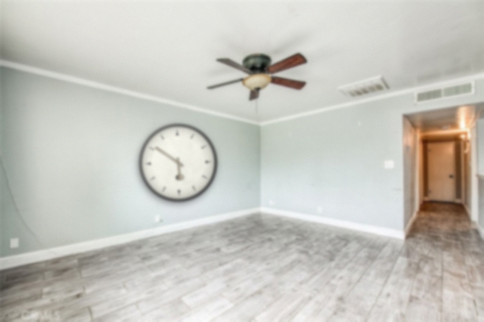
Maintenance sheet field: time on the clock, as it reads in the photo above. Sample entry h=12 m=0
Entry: h=5 m=51
